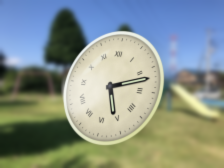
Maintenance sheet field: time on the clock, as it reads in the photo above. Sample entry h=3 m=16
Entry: h=5 m=12
